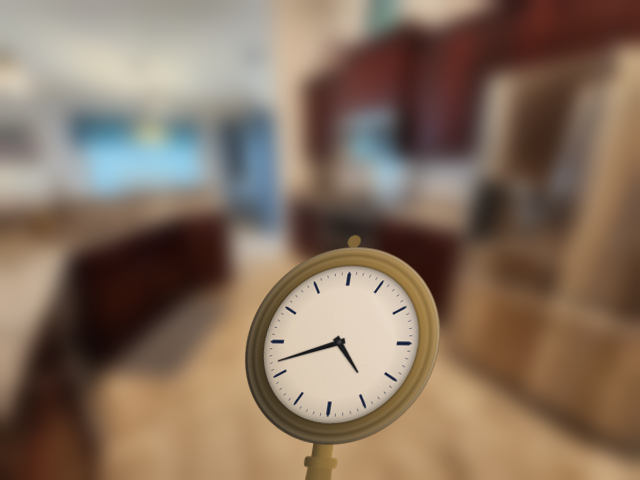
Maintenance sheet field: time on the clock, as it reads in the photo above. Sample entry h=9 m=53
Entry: h=4 m=42
